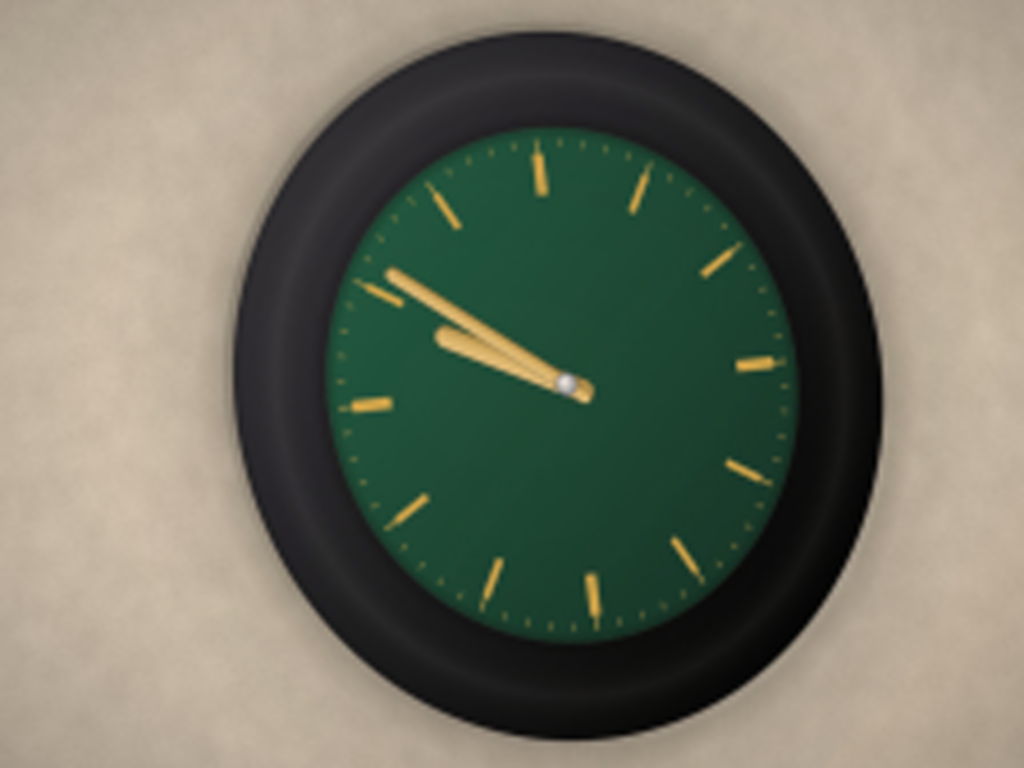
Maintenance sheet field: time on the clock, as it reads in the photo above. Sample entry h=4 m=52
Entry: h=9 m=51
